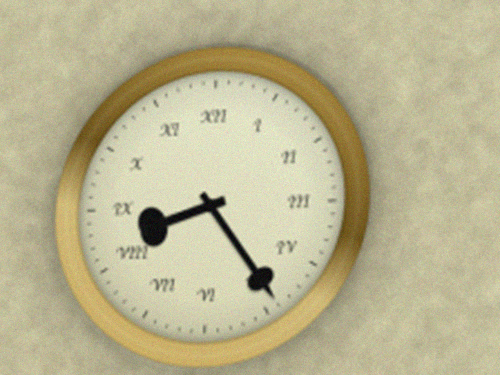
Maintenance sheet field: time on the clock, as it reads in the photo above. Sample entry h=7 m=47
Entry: h=8 m=24
